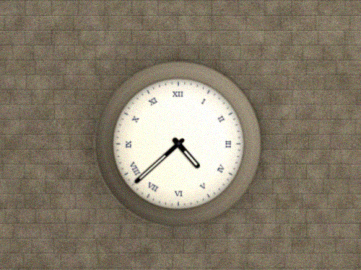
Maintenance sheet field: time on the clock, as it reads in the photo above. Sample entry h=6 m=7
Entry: h=4 m=38
